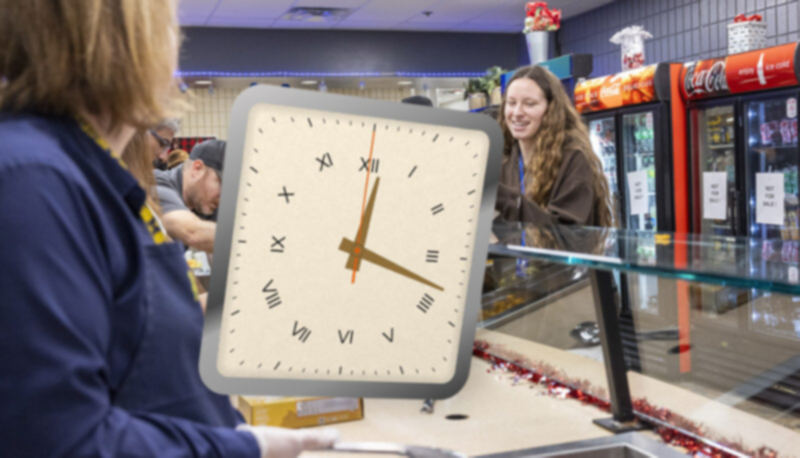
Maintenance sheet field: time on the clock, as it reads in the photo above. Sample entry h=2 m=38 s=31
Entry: h=12 m=18 s=0
